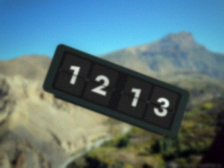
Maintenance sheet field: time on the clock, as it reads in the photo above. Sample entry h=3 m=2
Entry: h=12 m=13
